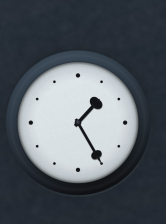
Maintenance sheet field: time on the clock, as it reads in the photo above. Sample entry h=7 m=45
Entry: h=1 m=25
